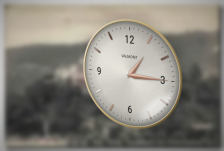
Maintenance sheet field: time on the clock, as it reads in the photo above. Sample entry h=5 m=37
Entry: h=1 m=15
